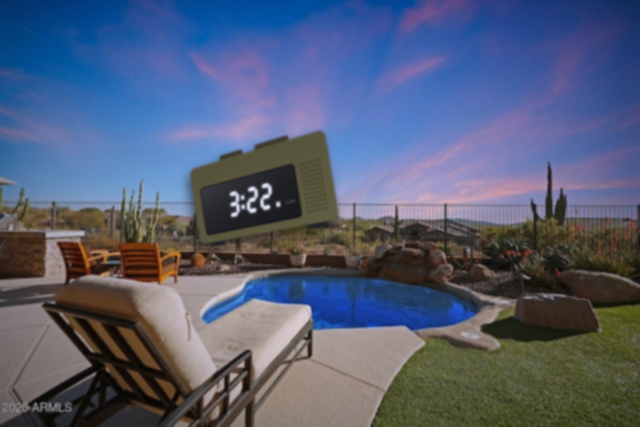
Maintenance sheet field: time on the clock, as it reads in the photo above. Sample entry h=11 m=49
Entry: h=3 m=22
